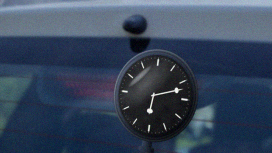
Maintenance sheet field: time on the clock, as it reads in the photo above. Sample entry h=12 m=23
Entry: h=6 m=12
